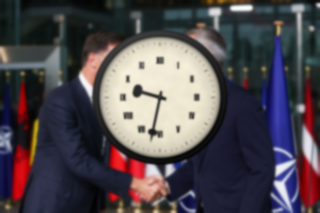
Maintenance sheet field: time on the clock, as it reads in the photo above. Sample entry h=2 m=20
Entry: h=9 m=32
